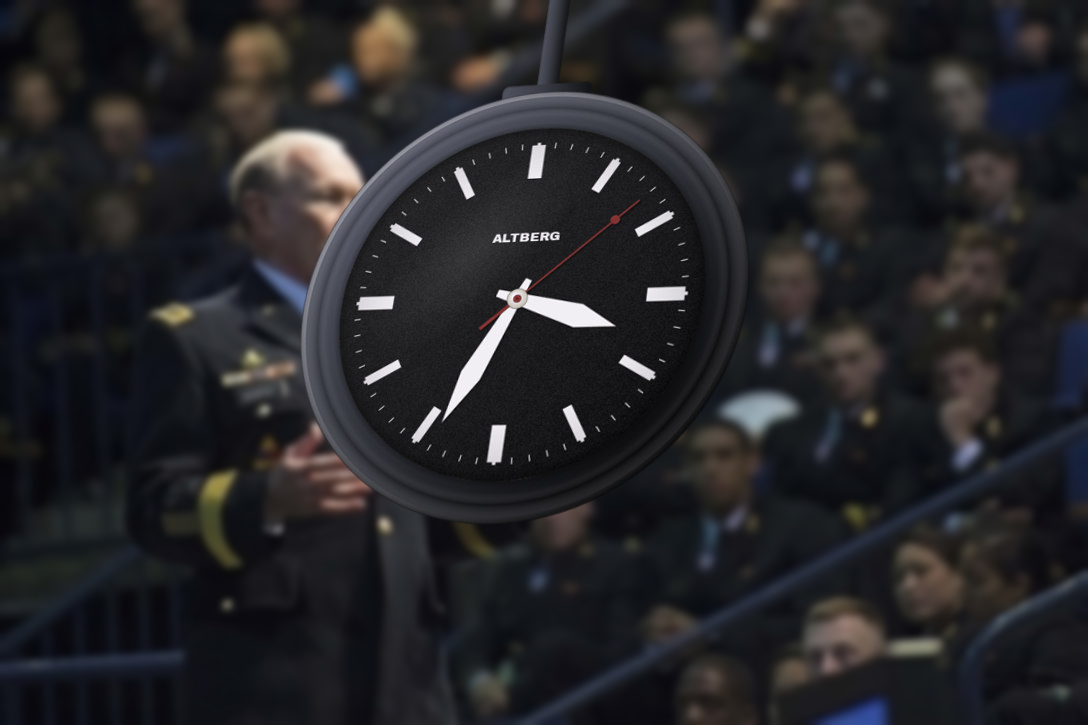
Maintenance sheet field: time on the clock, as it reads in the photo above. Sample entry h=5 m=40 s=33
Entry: h=3 m=34 s=8
